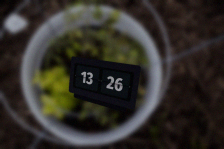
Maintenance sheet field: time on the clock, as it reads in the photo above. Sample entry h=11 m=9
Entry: h=13 m=26
